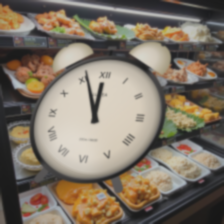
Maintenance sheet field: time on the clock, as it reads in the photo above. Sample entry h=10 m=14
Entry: h=11 m=56
